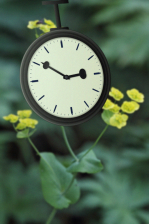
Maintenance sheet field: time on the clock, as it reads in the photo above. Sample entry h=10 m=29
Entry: h=2 m=51
